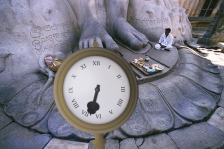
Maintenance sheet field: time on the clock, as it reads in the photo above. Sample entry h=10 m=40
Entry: h=6 m=33
